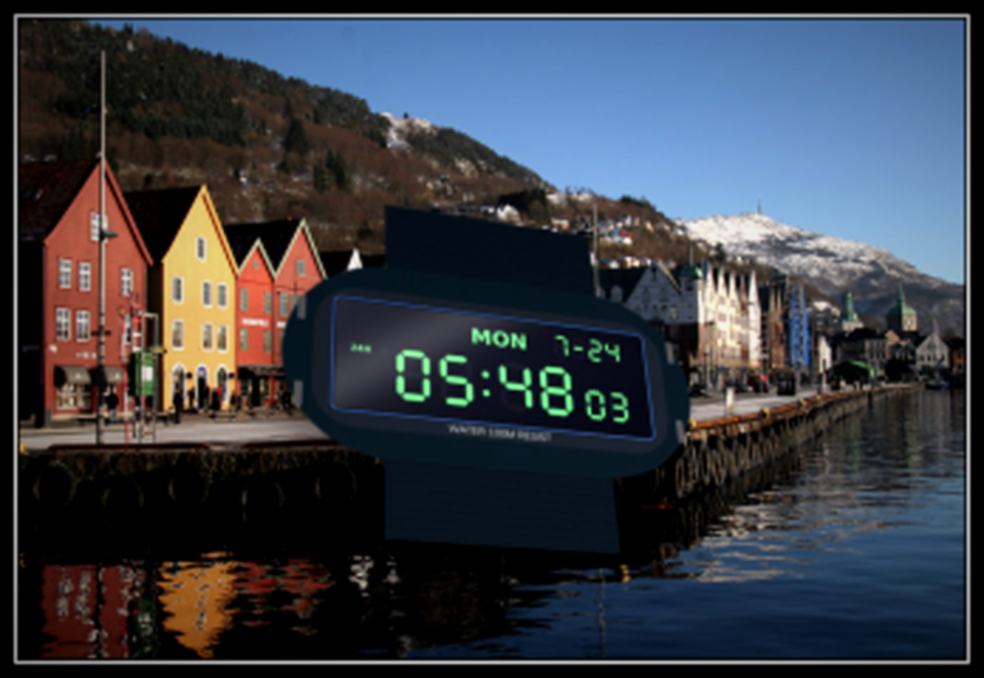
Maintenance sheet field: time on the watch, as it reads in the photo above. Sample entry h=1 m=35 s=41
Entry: h=5 m=48 s=3
